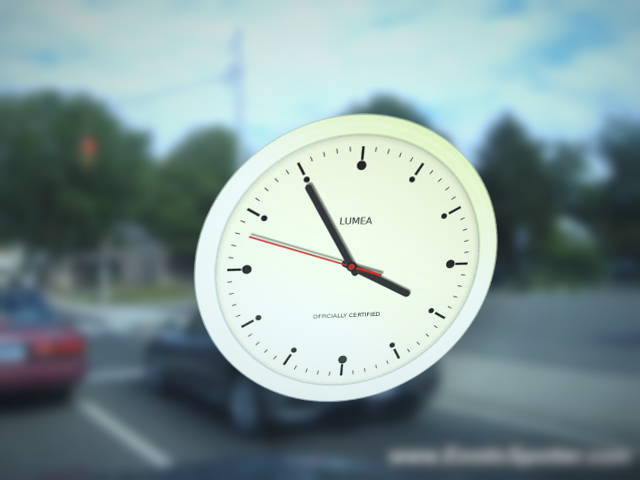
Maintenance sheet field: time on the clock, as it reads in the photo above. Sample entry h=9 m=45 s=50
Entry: h=3 m=54 s=48
